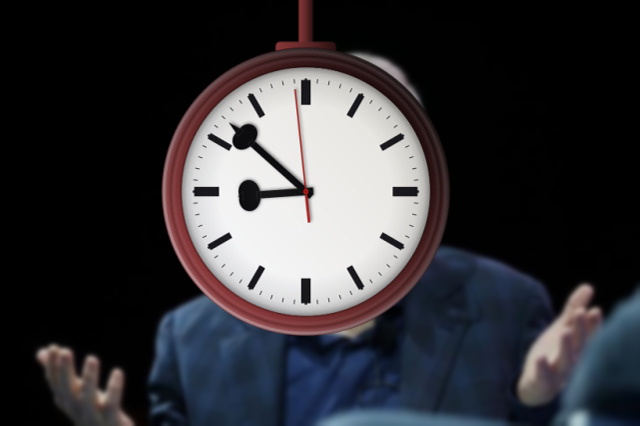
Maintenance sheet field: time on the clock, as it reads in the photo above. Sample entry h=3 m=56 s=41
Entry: h=8 m=51 s=59
